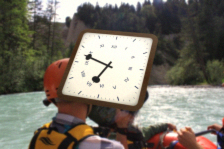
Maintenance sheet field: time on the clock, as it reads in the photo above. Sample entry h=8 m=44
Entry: h=6 m=48
